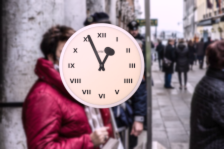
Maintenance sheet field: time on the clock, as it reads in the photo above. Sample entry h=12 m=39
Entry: h=12 m=56
